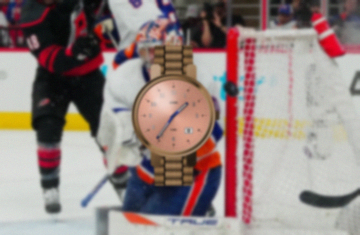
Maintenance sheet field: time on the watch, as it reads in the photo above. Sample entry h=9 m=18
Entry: h=1 m=36
